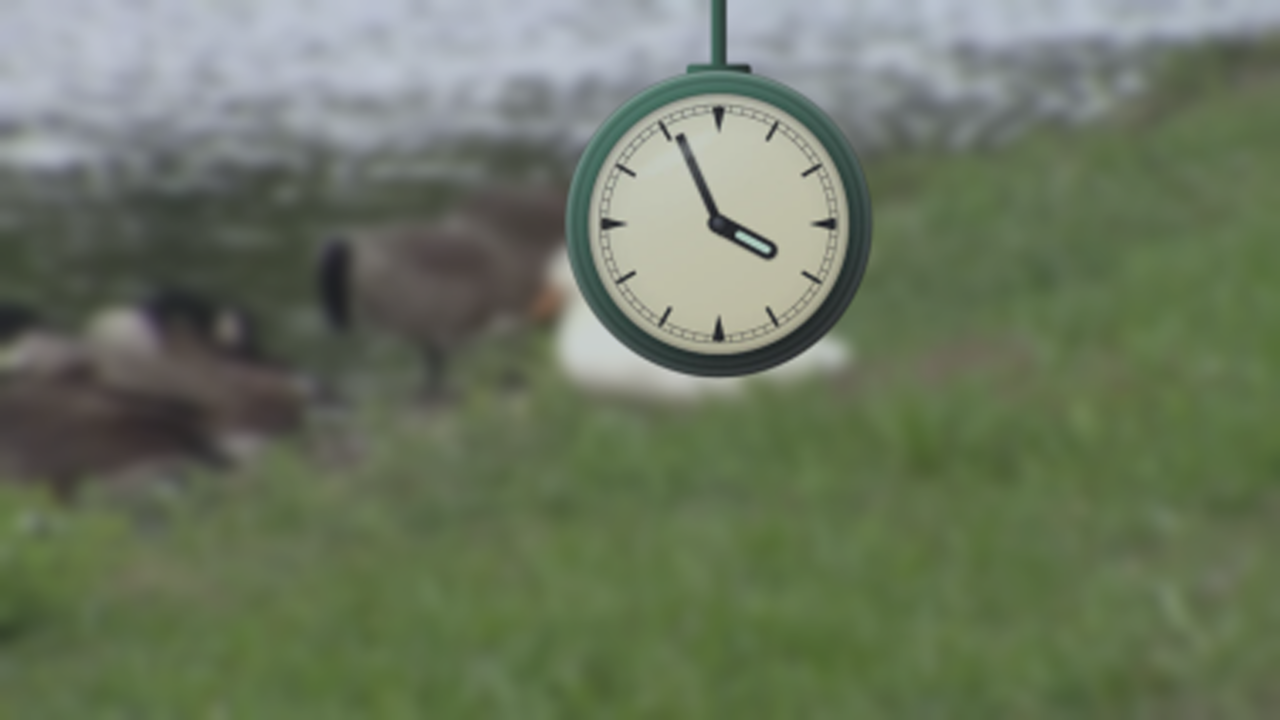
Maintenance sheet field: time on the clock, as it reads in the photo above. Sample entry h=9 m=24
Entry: h=3 m=56
